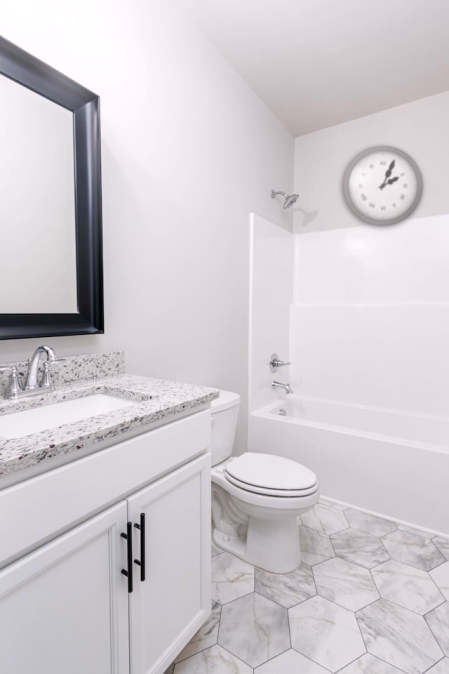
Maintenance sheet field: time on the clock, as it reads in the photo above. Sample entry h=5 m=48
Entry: h=2 m=4
